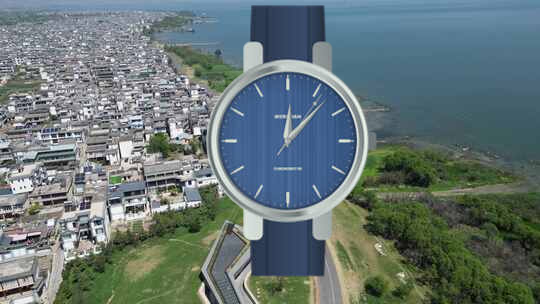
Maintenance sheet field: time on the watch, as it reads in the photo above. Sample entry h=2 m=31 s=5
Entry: h=12 m=7 s=6
